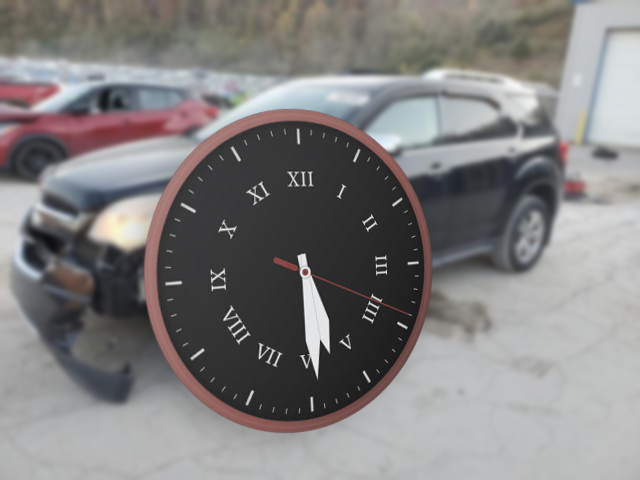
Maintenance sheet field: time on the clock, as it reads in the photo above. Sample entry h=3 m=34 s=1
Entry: h=5 m=29 s=19
